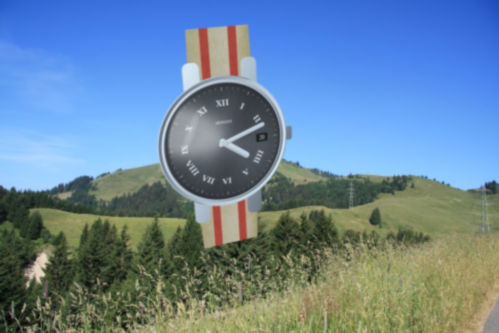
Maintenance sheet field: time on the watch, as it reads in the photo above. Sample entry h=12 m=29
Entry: h=4 m=12
